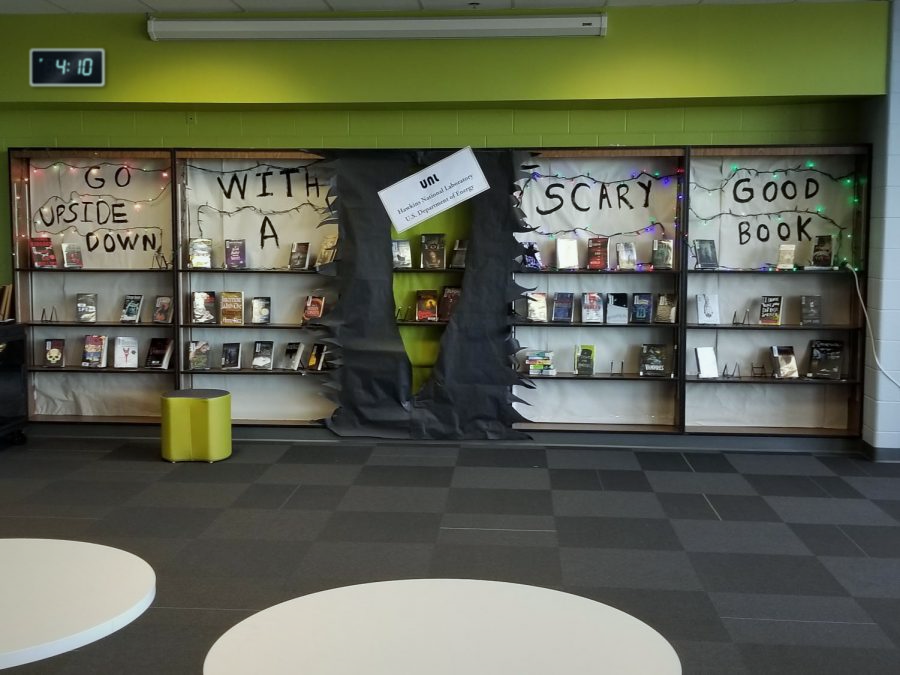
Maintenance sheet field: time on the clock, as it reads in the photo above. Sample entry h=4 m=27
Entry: h=4 m=10
